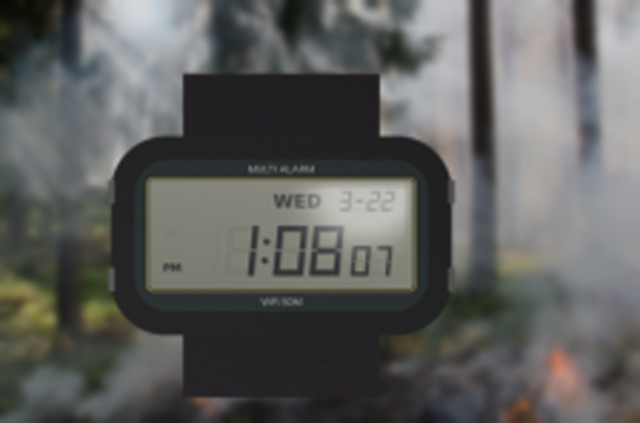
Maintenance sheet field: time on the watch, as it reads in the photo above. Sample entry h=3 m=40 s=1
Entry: h=1 m=8 s=7
